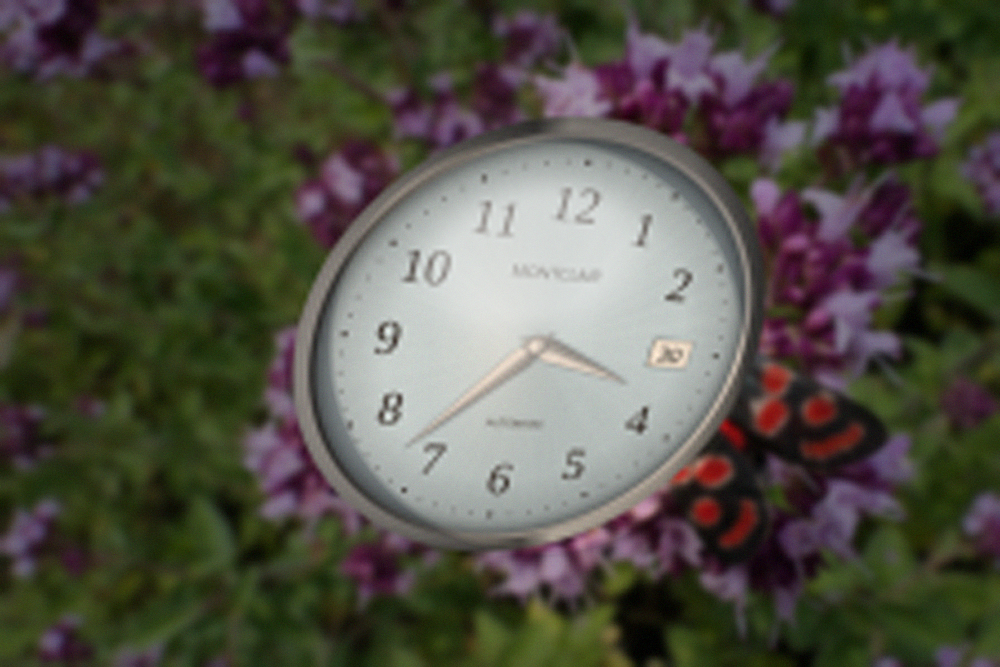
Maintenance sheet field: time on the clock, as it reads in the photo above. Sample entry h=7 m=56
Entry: h=3 m=37
